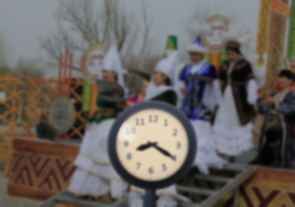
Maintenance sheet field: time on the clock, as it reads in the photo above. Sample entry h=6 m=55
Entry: h=8 m=20
